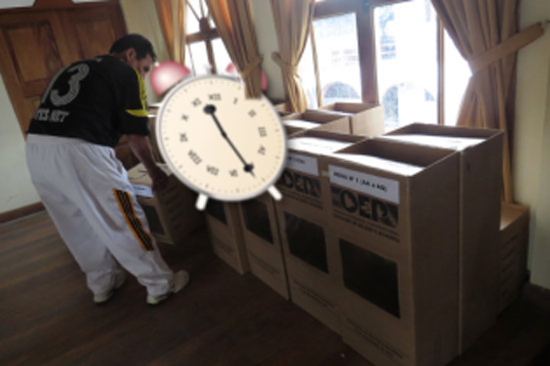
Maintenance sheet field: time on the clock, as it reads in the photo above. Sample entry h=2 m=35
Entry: h=11 m=26
